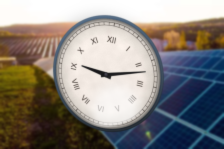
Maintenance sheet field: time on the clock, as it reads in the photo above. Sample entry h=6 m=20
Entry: h=9 m=12
